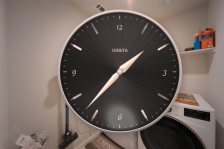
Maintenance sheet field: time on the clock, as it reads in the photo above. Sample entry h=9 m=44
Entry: h=1 m=37
